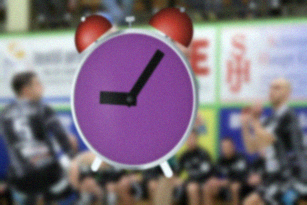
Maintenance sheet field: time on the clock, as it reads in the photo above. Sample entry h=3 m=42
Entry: h=9 m=6
